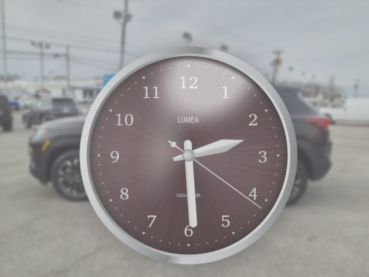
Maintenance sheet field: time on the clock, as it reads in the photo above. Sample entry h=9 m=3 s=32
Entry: h=2 m=29 s=21
